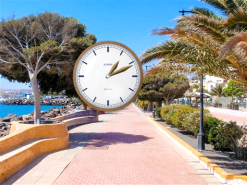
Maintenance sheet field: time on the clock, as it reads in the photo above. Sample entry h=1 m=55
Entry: h=1 m=11
